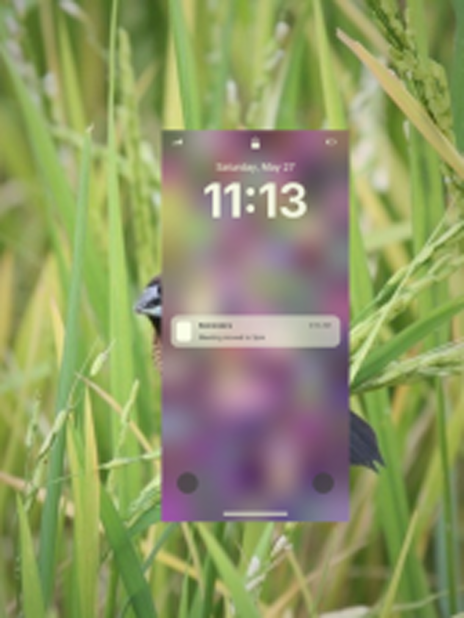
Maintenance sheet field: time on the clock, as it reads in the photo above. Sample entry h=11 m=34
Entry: h=11 m=13
